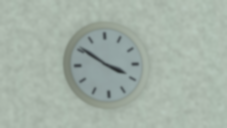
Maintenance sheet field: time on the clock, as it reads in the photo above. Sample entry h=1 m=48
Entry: h=3 m=51
